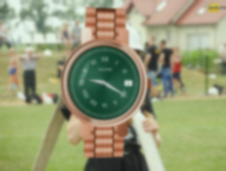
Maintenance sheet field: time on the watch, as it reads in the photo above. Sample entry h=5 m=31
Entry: h=9 m=20
